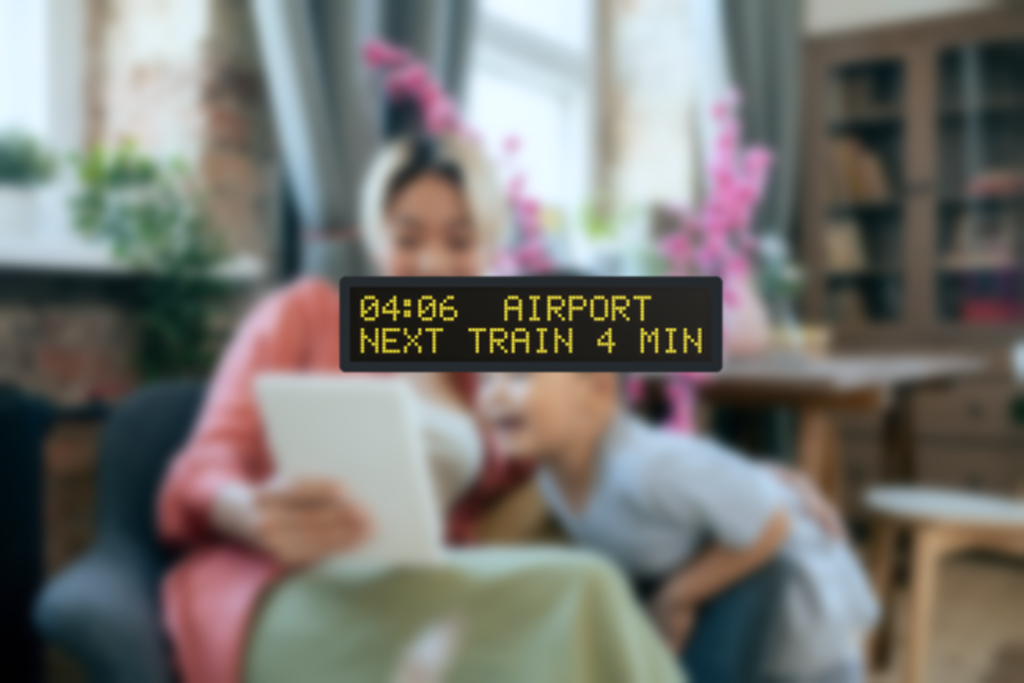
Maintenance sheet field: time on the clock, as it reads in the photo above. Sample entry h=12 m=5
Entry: h=4 m=6
